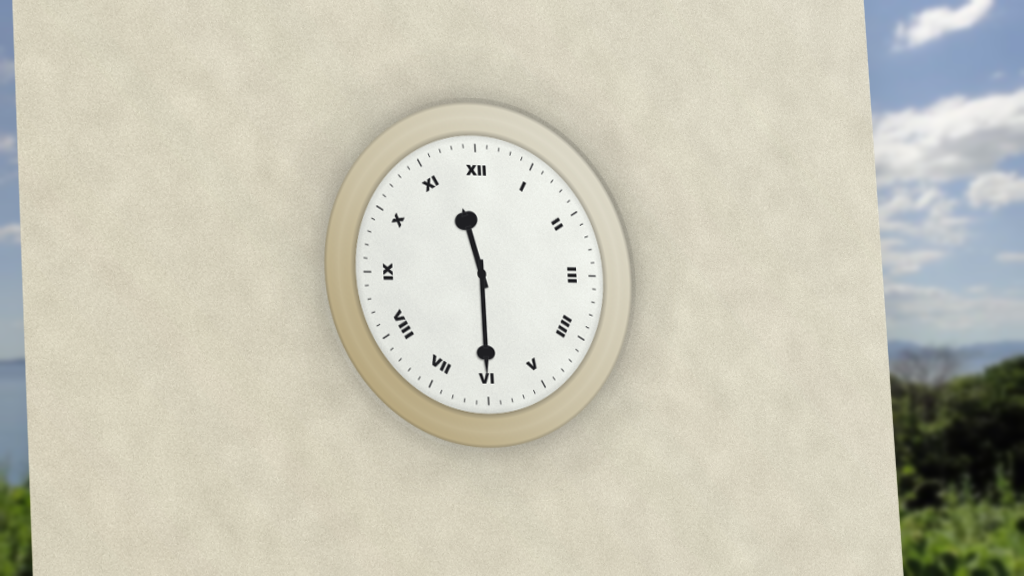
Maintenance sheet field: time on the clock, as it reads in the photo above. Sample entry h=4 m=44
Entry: h=11 m=30
